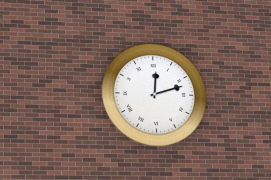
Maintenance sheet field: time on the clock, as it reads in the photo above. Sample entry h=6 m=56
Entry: h=12 m=12
